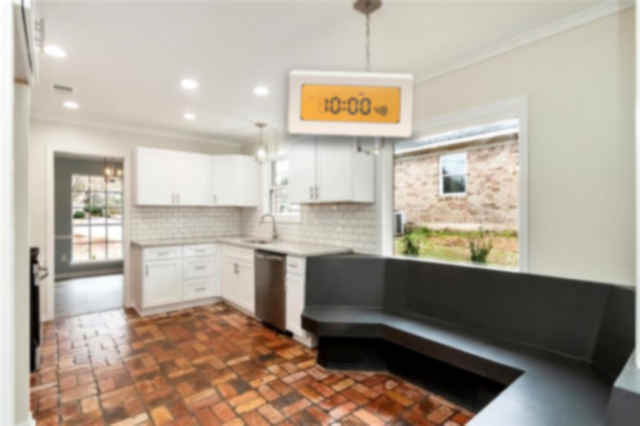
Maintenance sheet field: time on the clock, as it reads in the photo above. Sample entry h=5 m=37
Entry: h=10 m=0
